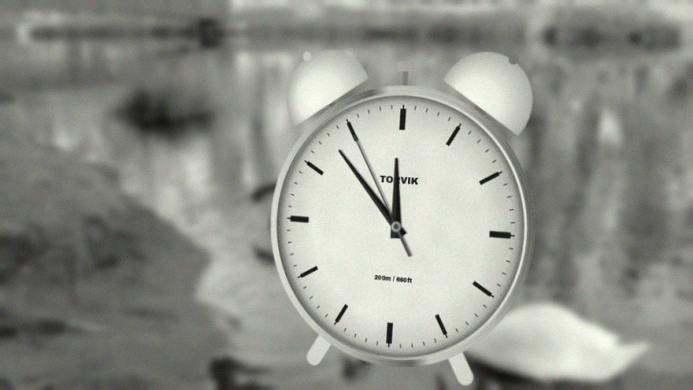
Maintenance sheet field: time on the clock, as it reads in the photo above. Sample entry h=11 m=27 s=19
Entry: h=11 m=52 s=55
